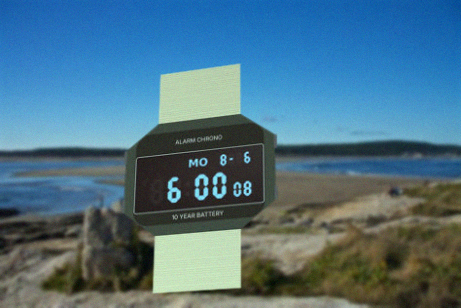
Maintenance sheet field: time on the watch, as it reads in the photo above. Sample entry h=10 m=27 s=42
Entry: h=6 m=0 s=8
